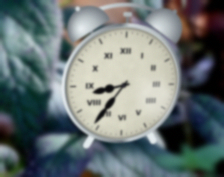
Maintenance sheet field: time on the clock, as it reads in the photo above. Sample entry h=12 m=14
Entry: h=8 m=36
